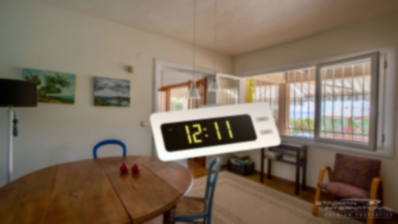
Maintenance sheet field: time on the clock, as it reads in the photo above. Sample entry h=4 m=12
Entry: h=12 m=11
